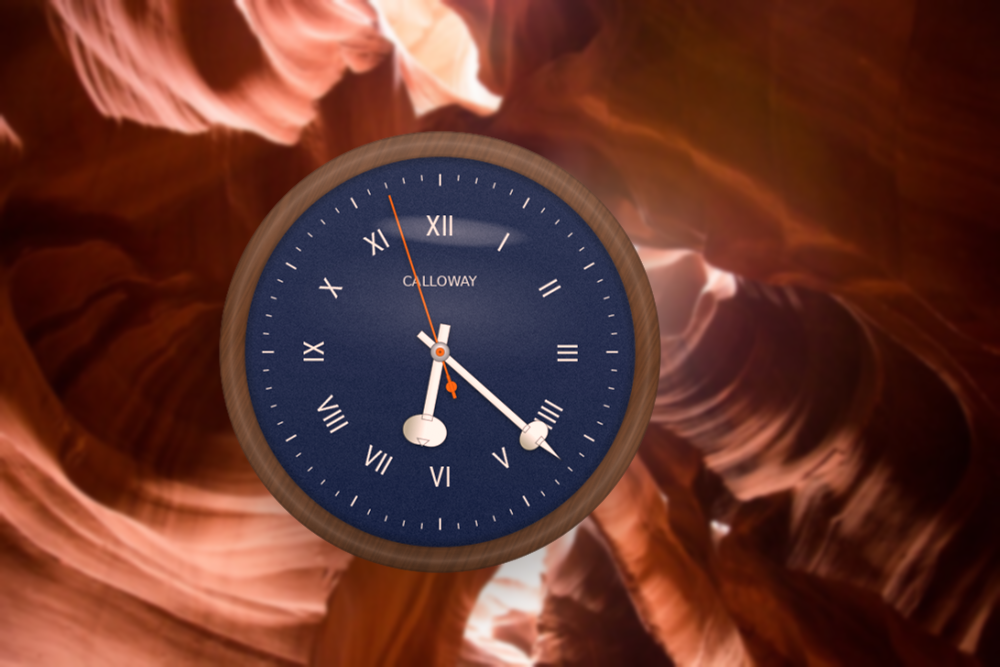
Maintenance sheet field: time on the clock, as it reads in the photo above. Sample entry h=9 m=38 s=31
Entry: h=6 m=21 s=57
